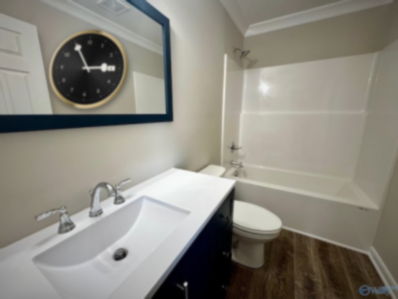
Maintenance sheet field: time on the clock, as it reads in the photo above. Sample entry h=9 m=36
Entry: h=2 m=55
